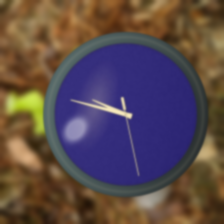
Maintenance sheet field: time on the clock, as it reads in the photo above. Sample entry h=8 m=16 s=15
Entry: h=9 m=47 s=28
